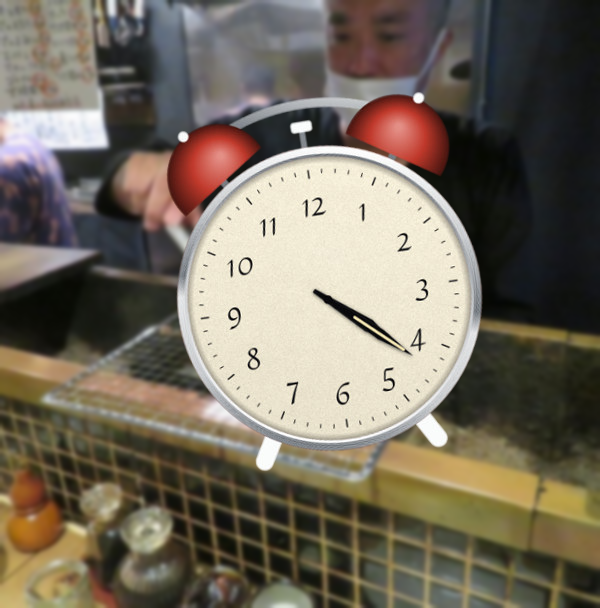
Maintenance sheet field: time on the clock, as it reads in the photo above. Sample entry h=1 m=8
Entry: h=4 m=22
